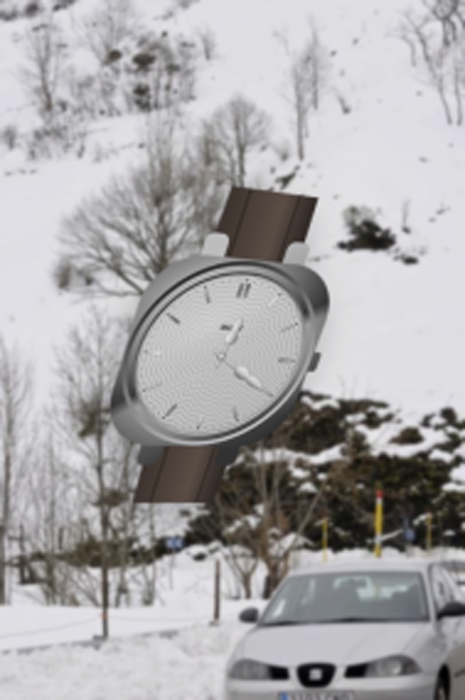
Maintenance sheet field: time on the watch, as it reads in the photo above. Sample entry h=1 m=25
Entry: h=12 m=20
